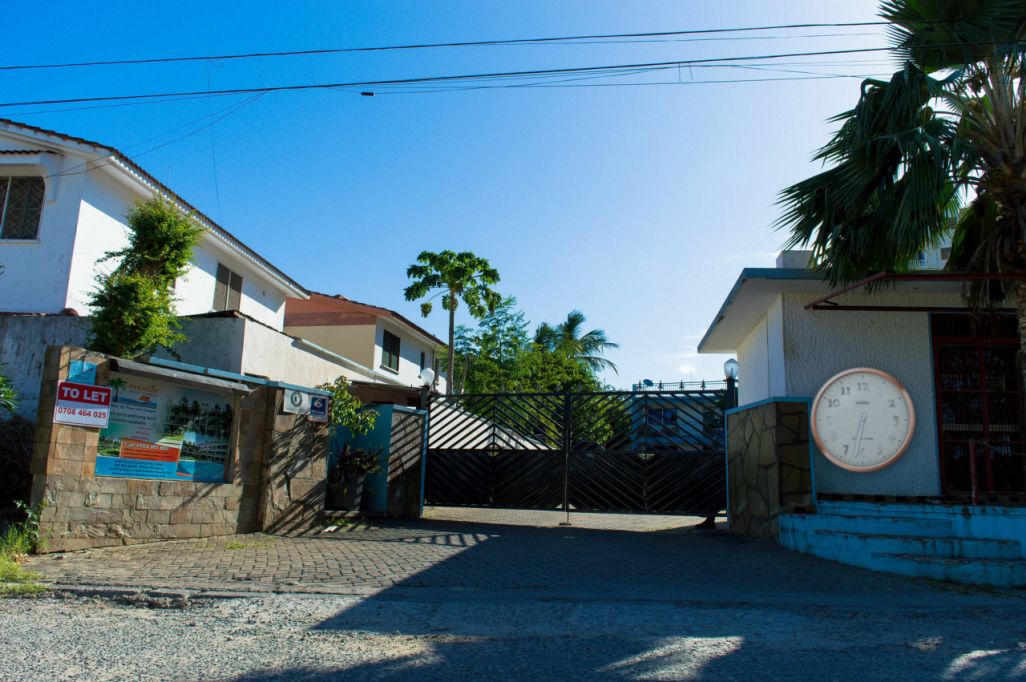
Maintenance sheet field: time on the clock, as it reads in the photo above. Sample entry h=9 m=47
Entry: h=6 m=32
